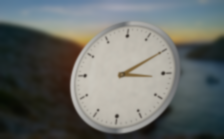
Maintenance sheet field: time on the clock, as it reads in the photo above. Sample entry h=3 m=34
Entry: h=3 m=10
